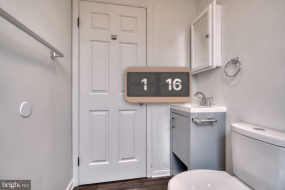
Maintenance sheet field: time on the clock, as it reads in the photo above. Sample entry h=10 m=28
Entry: h=1 m=16
